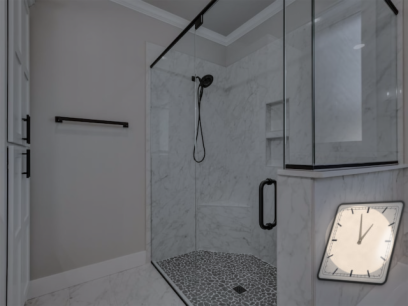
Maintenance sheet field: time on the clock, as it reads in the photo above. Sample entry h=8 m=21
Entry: h=12 m=58
